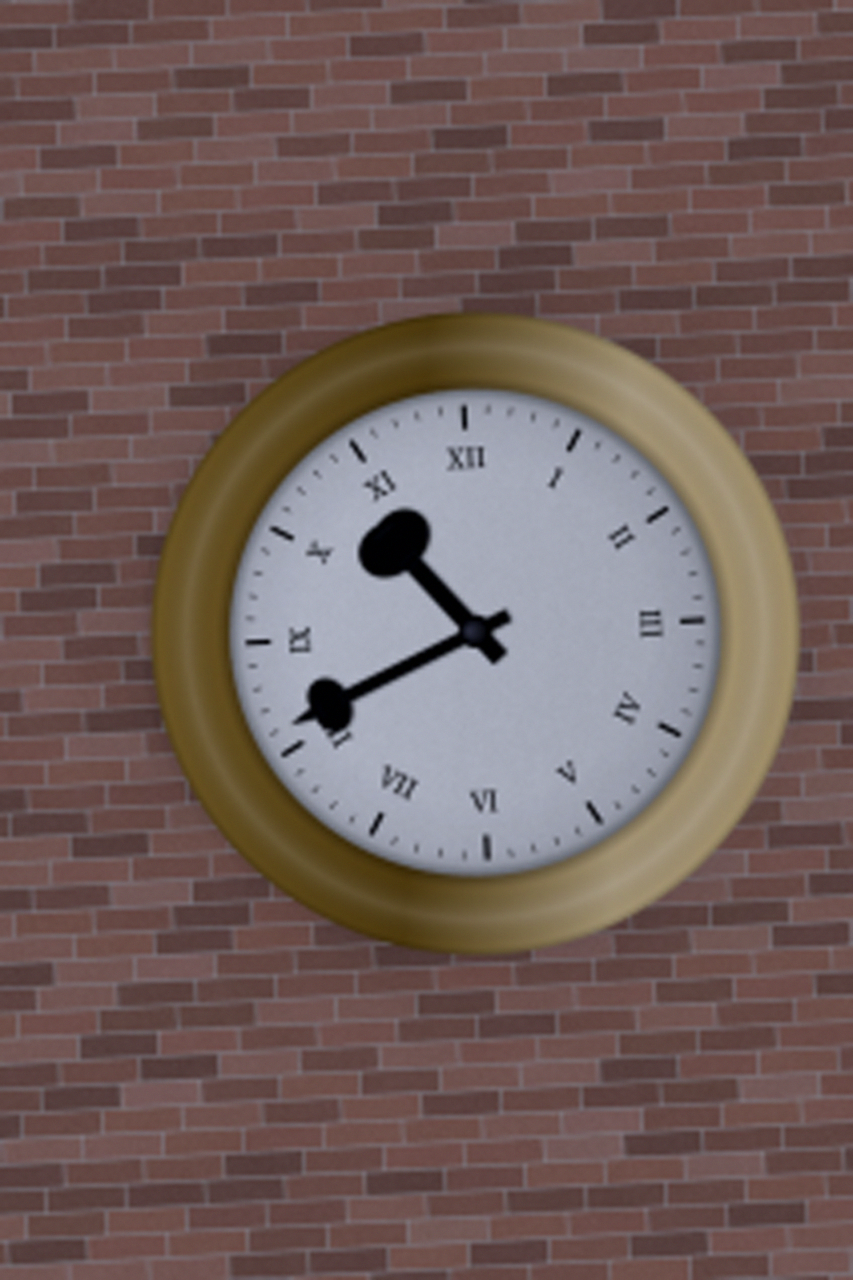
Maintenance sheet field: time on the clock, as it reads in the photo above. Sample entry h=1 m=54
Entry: h=10 m=41
